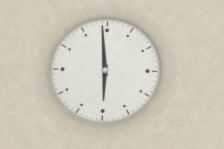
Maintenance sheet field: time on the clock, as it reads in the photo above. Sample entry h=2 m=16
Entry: h=5 m=59
